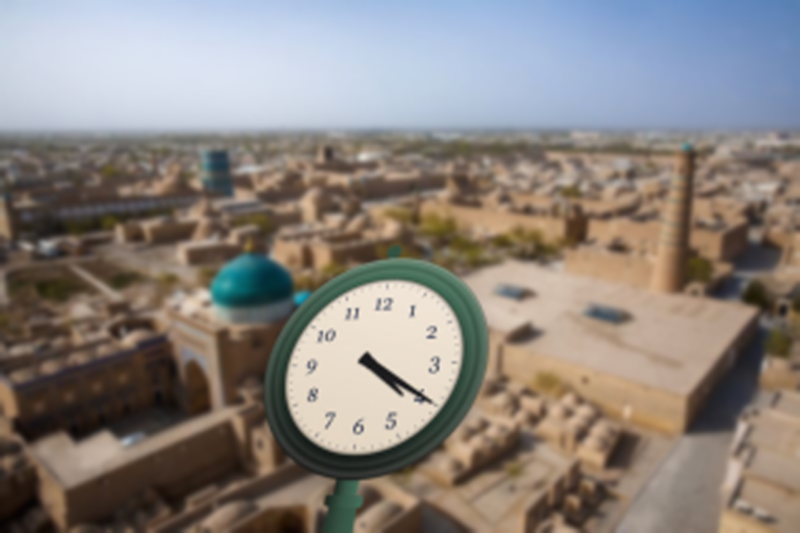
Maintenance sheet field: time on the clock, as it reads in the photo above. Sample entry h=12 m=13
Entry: h=4 m=20
